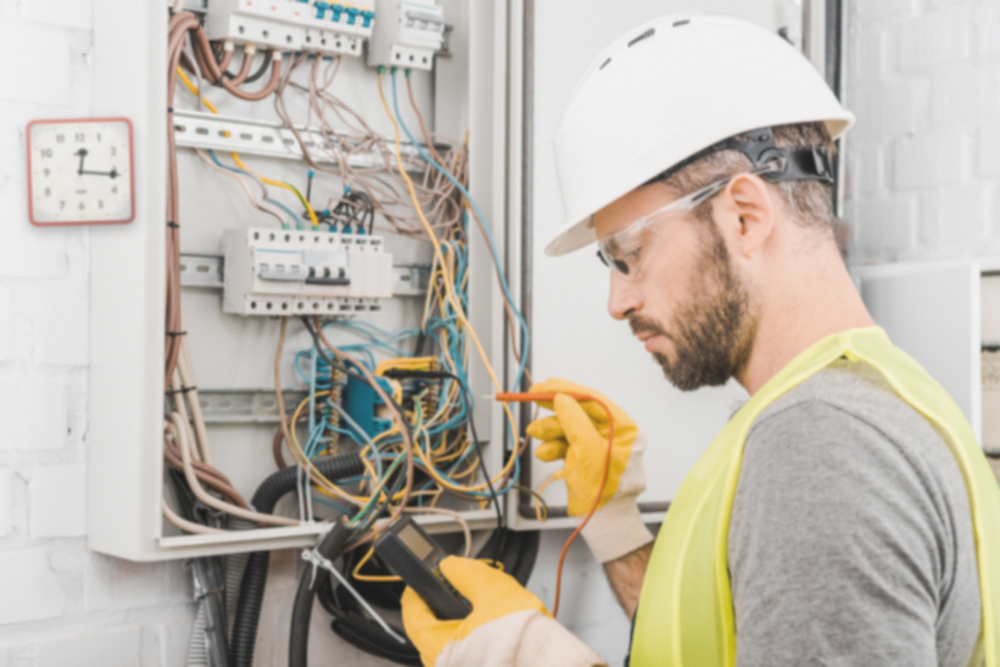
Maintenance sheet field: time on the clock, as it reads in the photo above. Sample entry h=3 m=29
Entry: h=12 m=16
